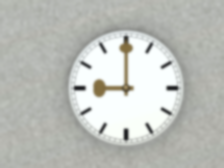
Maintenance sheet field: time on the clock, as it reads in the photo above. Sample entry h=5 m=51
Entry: h=9 m=0
